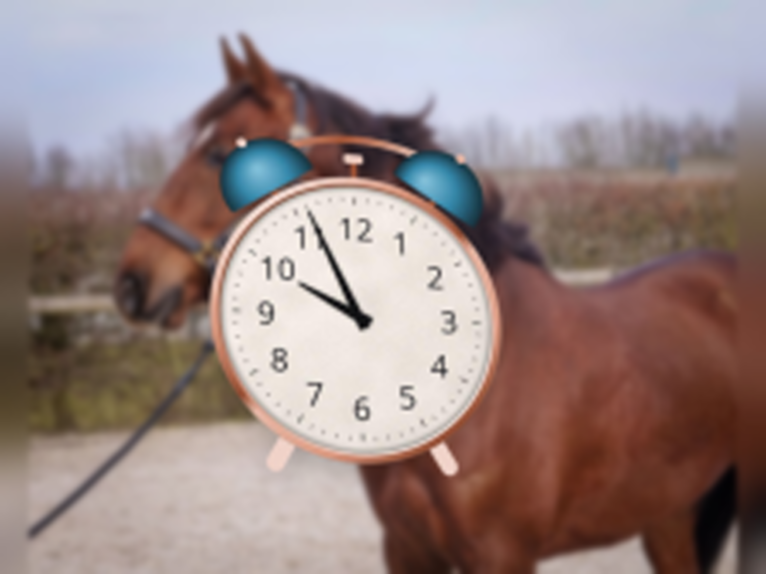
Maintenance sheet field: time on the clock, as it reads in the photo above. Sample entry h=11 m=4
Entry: h=9 m=56
